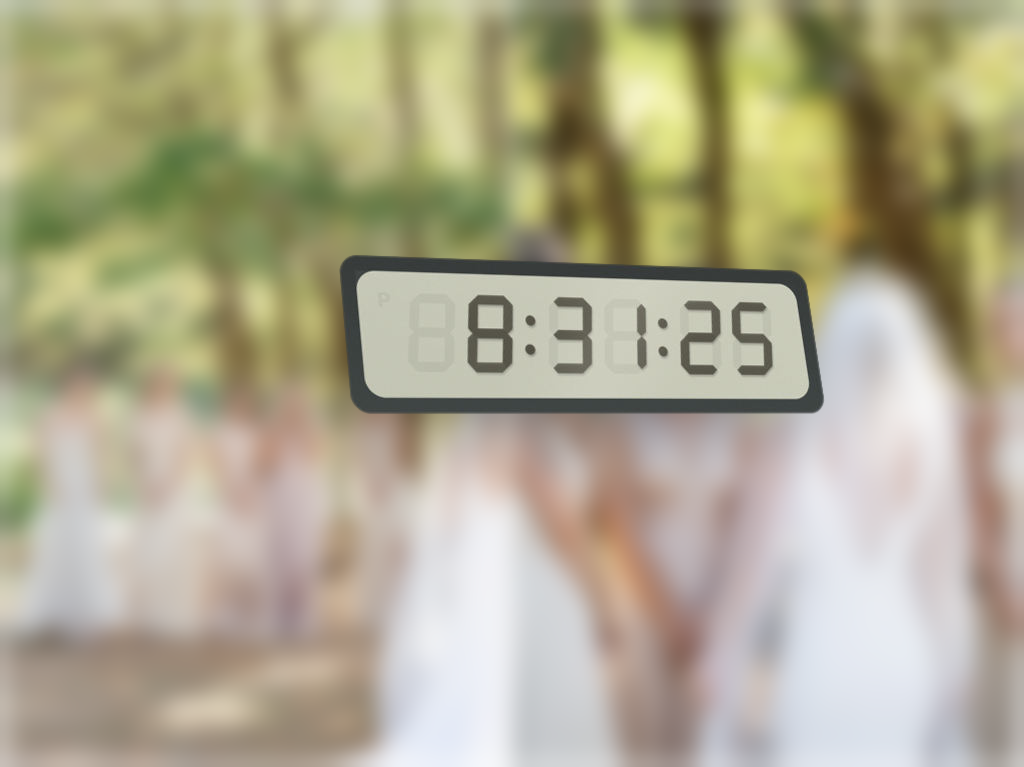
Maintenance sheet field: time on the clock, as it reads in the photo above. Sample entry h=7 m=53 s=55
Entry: h=8 m=31 s=25
